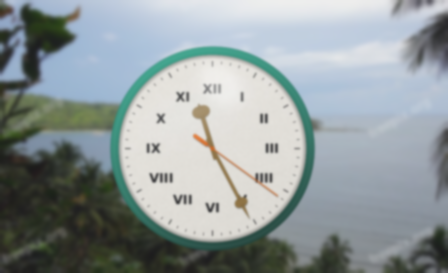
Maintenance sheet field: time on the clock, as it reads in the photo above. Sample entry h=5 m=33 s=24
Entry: h=11 m=25 s=21
